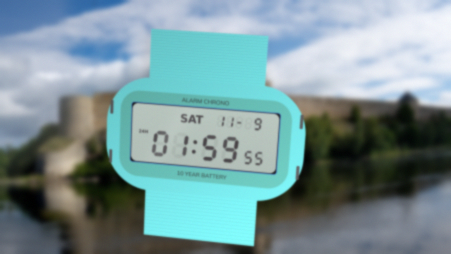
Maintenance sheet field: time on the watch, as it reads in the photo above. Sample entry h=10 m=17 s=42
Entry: h=1 m=59 s=55
